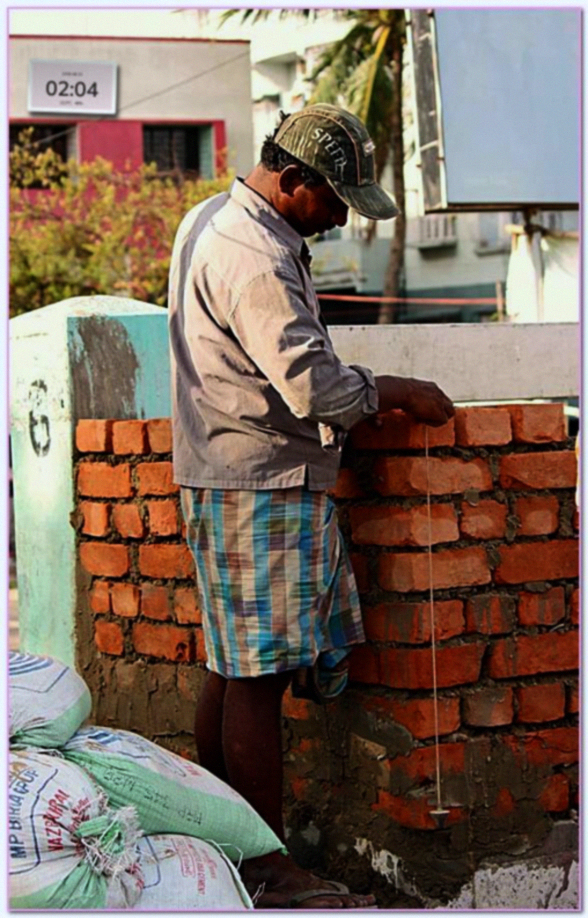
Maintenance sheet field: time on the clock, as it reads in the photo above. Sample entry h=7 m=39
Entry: h=2 m=4
